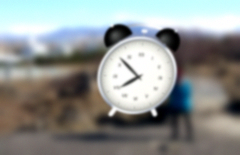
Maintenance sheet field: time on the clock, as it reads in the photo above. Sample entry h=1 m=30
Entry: h=7 m=52
